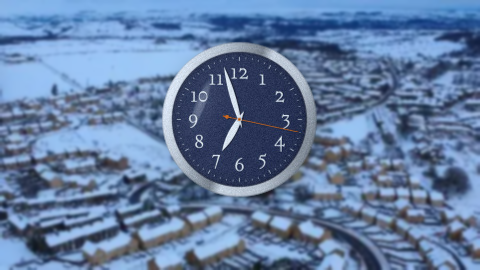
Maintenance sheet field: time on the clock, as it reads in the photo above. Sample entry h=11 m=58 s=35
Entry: h=6 m=57 s=17
